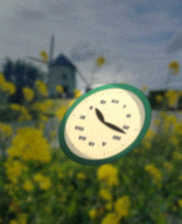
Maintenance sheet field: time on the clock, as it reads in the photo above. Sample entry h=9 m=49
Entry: h=10 m=17
